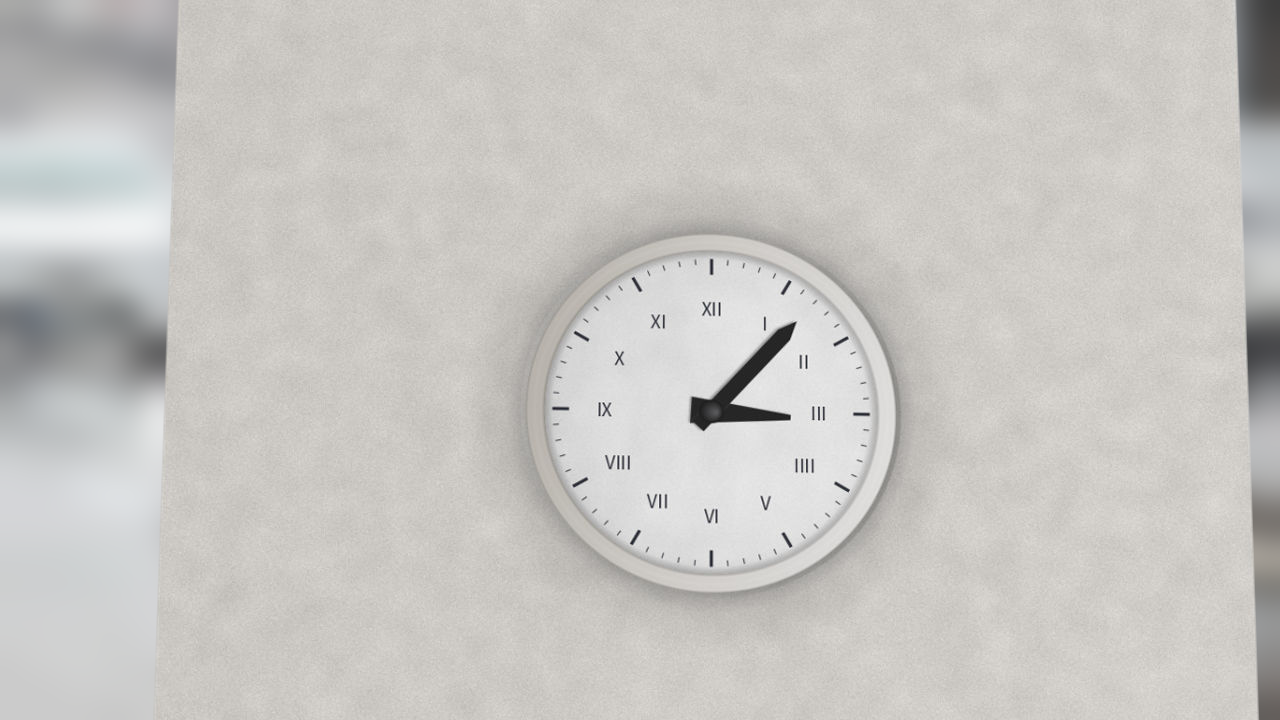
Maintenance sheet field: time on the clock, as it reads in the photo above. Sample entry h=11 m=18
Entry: h=3 m=7
